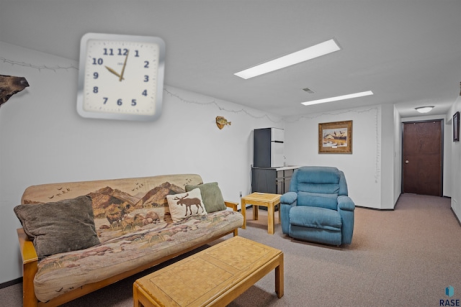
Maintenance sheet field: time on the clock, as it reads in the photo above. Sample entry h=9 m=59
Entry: h=10 m=2
